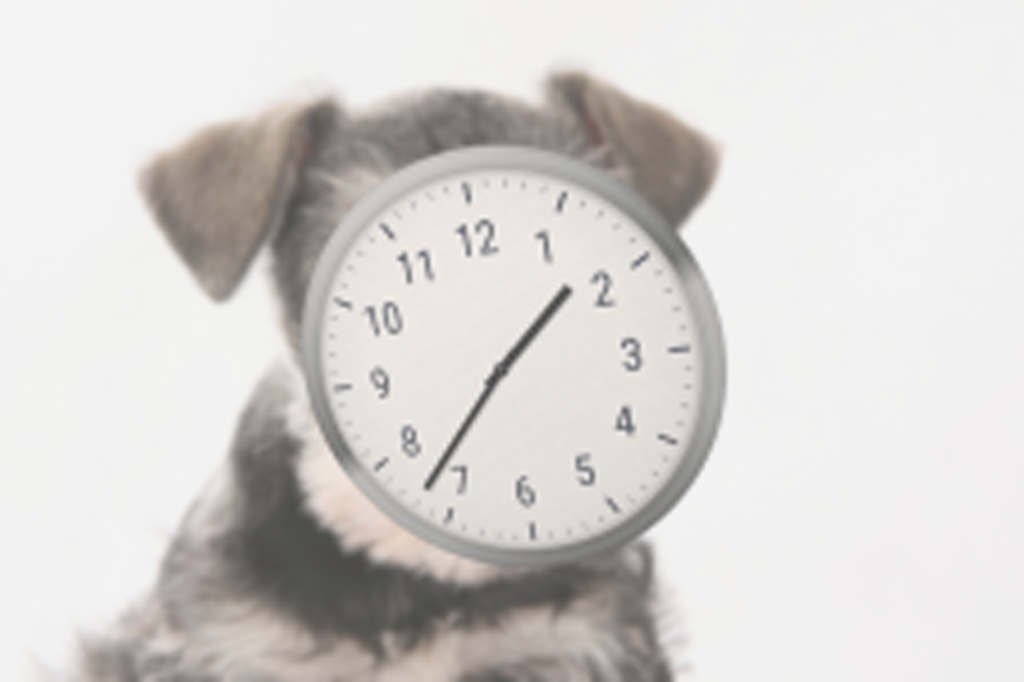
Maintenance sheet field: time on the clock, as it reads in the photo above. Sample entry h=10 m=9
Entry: h=1 m=37
